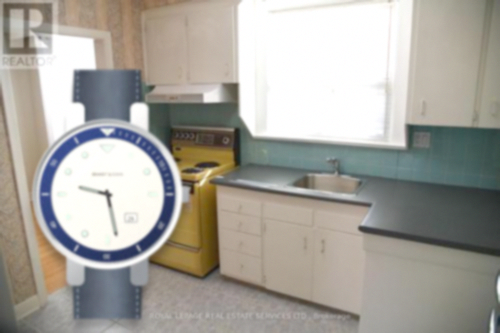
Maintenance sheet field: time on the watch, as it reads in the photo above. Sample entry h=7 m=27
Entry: h=9 m=28
